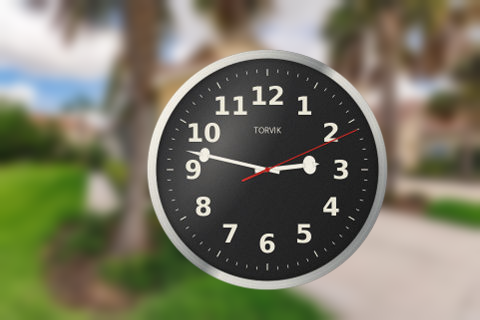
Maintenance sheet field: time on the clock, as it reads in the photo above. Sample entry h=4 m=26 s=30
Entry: h=2 m=47 s=11
